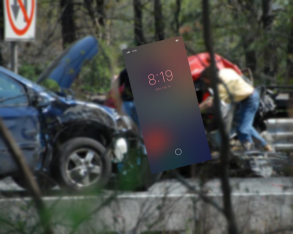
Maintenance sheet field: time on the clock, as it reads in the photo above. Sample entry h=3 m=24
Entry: h=8 m=19
